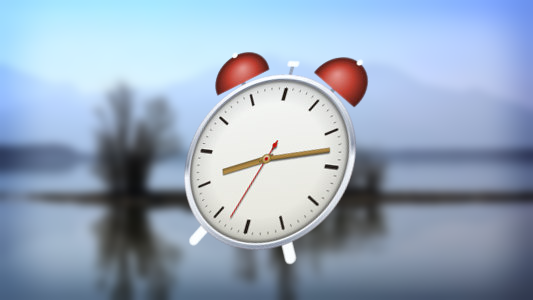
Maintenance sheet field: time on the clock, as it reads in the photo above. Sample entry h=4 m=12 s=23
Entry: h=8 m=12 s=33
